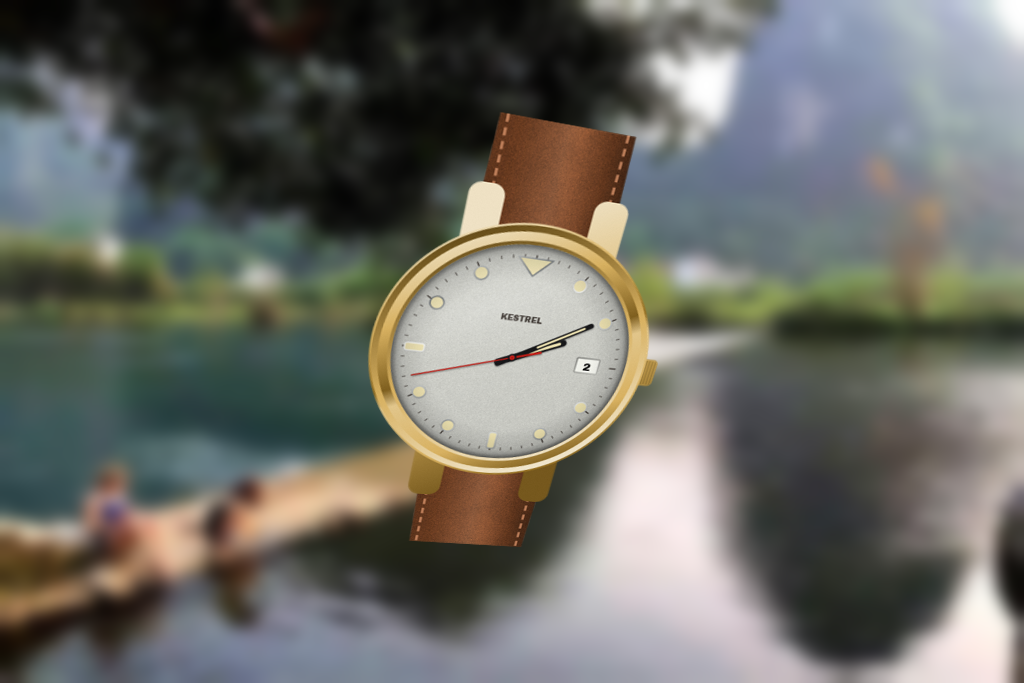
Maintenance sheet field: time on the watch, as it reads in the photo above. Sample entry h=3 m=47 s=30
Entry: h=2 m=9 s=42
